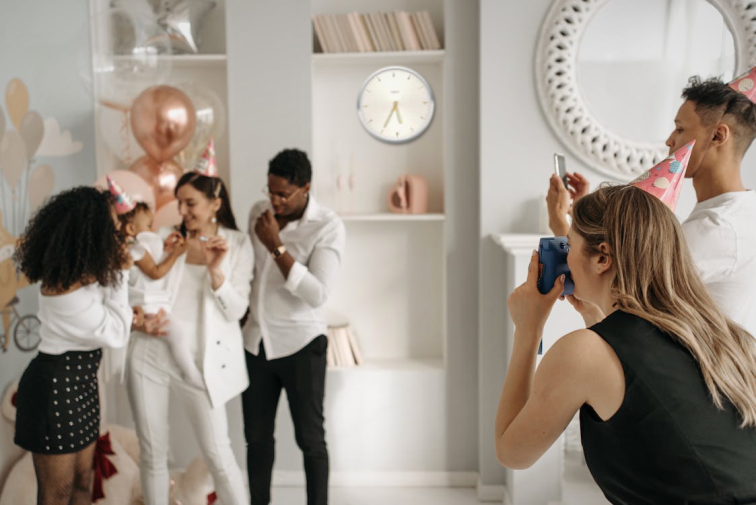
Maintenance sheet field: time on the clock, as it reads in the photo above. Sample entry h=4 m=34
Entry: h=5 m=35
